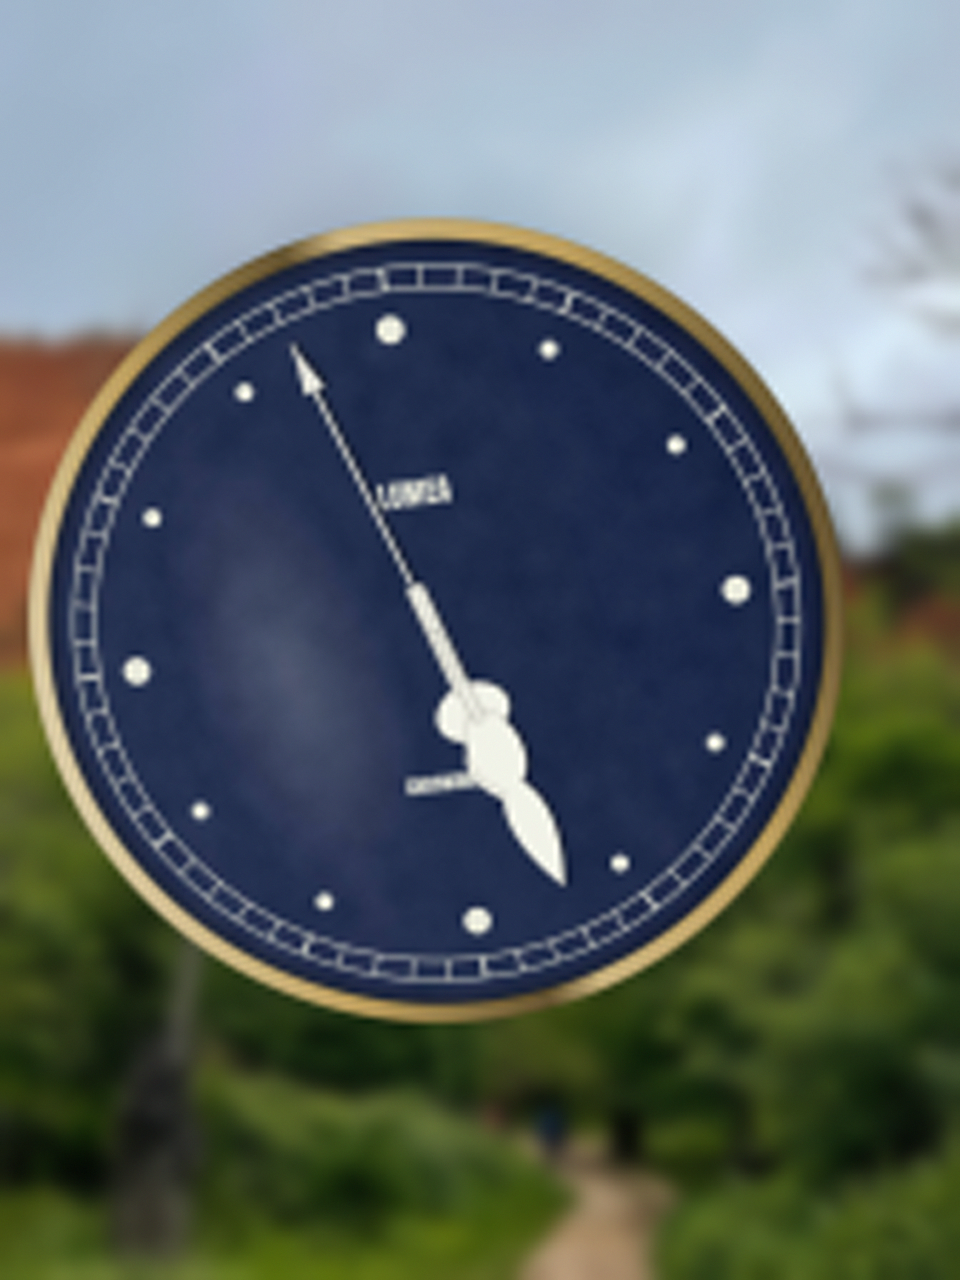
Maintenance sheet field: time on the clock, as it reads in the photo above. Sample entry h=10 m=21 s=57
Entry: h=5 m=26 s=57
